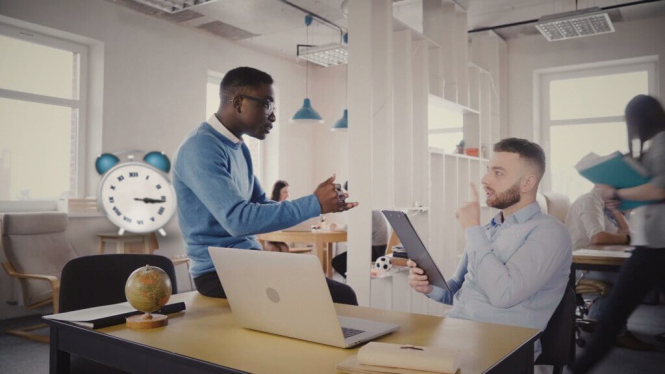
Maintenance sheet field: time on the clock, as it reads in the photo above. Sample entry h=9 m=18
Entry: h=3 m=16
